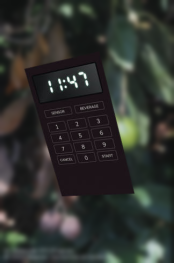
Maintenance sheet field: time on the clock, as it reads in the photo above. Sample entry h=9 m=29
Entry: h=11 m=47
